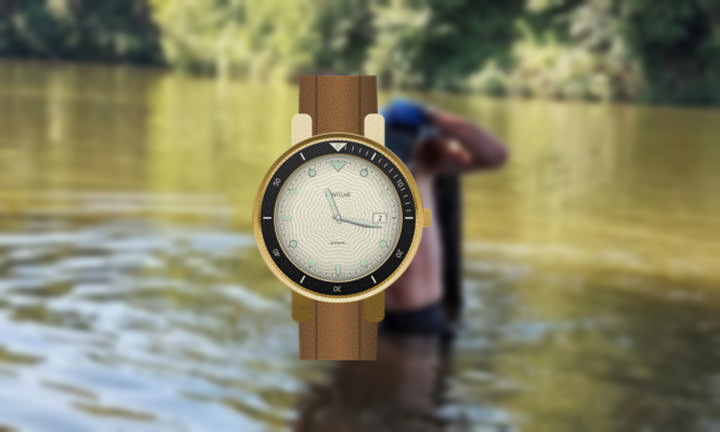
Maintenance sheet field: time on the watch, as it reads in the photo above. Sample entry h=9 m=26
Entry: h=11 m=17
